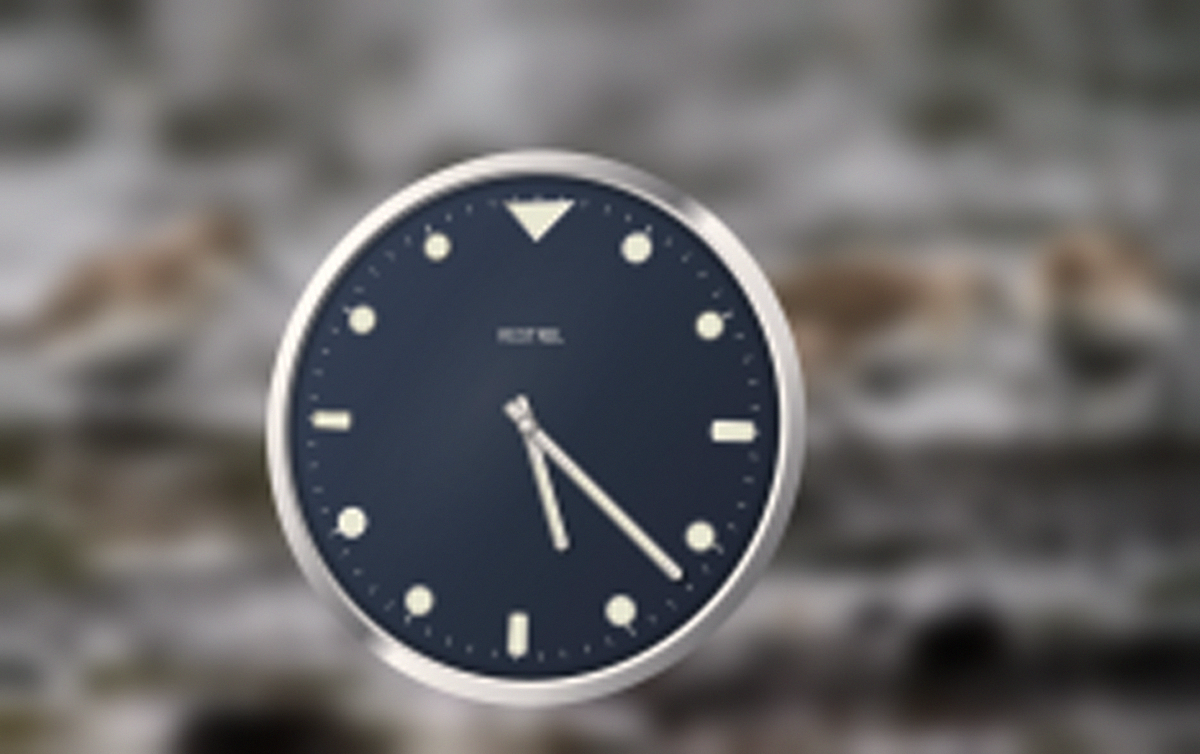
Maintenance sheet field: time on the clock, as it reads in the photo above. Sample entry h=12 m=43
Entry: h=5 m=22
